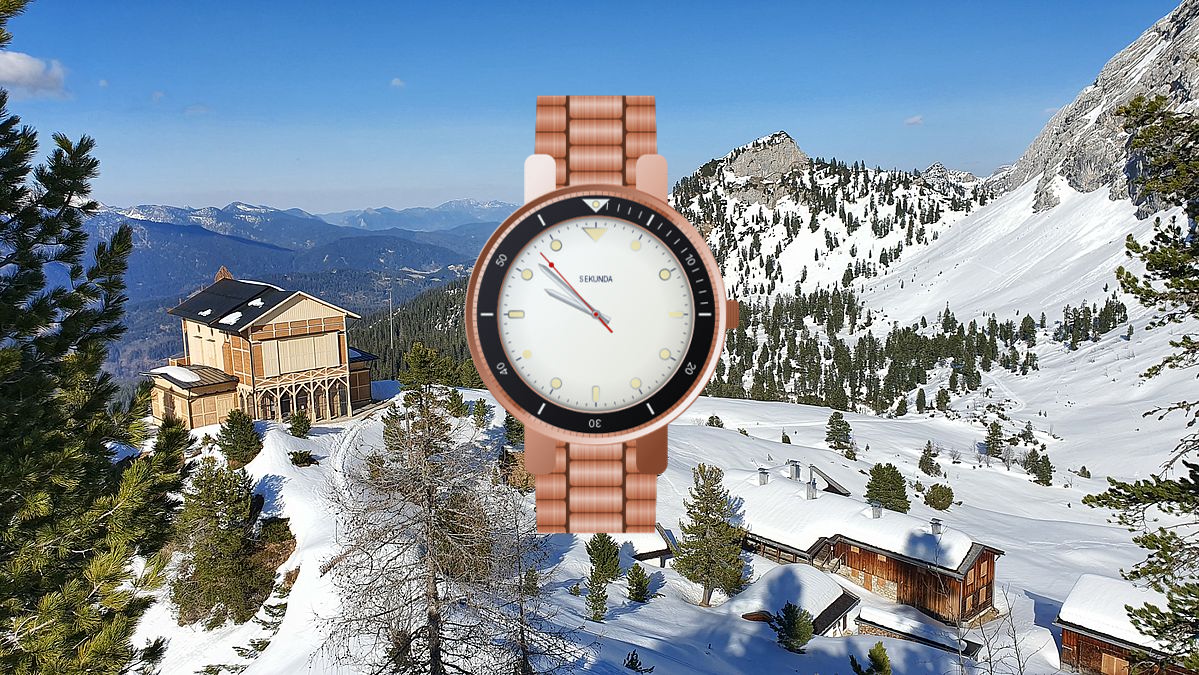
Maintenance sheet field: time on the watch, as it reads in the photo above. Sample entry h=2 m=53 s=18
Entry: h=9 m=51 s=53
